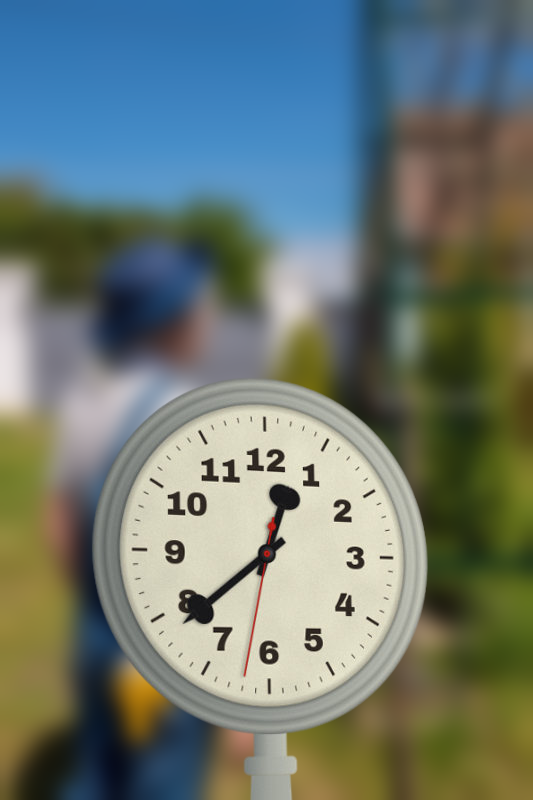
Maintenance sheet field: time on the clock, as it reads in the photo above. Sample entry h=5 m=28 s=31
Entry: h=12 m=38 s=32
